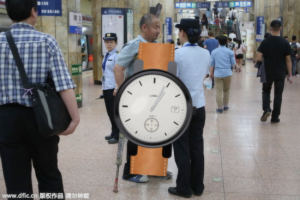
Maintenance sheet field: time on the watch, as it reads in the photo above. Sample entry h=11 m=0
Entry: h=1 m=4
